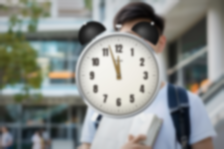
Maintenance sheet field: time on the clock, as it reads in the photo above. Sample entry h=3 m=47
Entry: h=11 m=57
